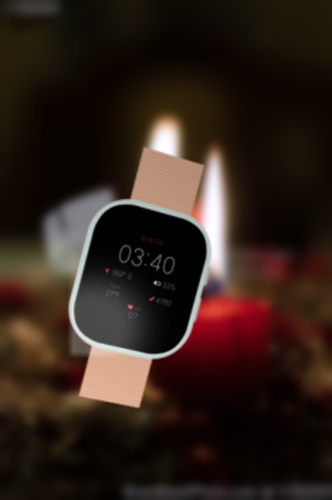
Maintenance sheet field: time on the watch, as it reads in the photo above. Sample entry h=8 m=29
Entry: h=3 m=40
